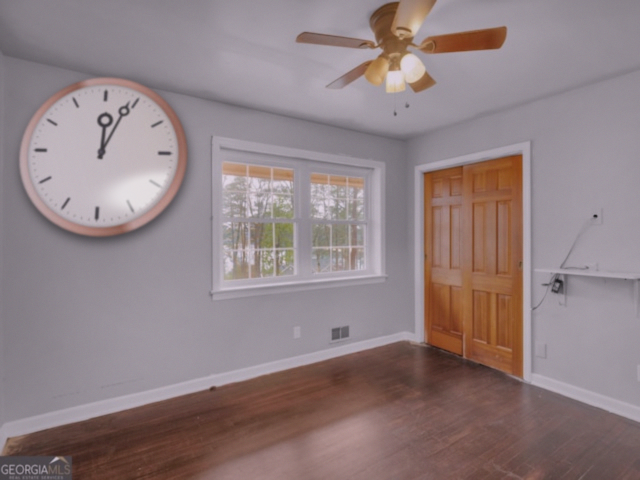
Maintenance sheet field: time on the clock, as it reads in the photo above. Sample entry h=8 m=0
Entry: h=12 m=4
